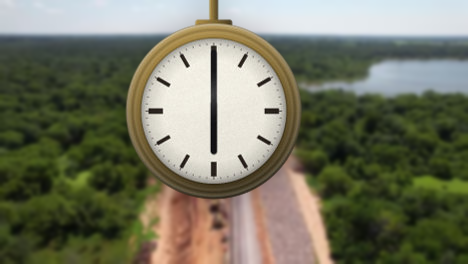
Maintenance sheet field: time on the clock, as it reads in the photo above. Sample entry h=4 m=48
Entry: h=6 m=0
